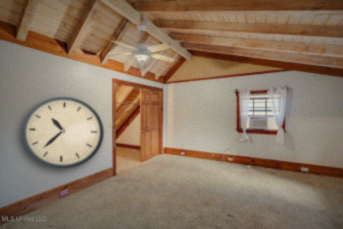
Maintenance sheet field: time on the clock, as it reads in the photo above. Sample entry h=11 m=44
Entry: h=10 m=37
